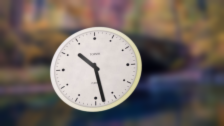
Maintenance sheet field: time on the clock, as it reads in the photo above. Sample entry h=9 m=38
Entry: h=10 m=28
